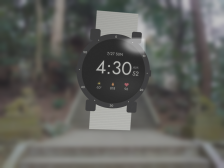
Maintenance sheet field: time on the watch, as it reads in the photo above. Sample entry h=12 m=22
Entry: h=4 m=30
